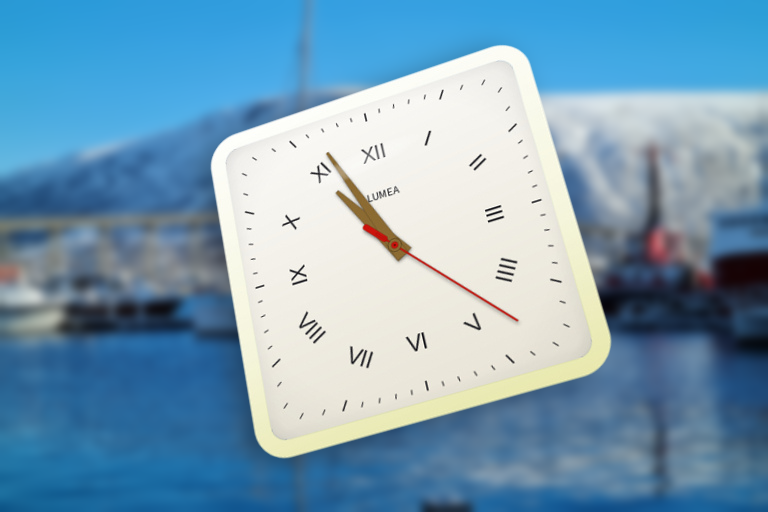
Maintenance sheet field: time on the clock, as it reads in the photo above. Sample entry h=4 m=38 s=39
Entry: h=10 m=56 s=23
